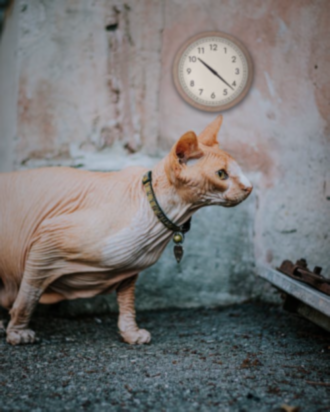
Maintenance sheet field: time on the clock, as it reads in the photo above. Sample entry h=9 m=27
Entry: h=10 m=22
